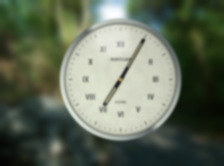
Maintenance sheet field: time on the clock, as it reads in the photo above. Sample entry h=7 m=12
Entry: h=7 m=5
